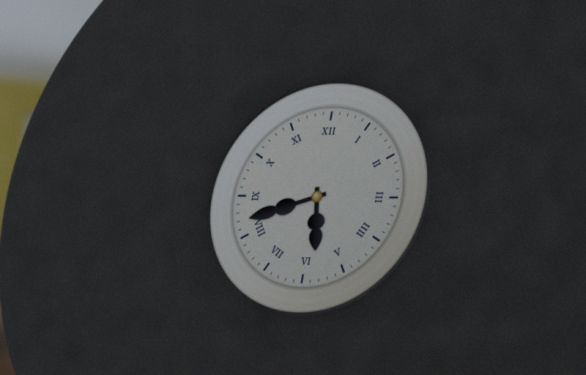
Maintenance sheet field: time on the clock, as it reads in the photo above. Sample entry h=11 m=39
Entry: h=5 m=42
